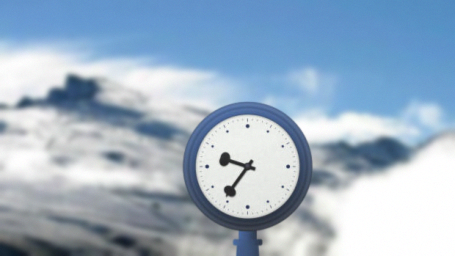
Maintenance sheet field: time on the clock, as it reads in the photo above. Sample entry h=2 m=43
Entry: h=9 m=36
